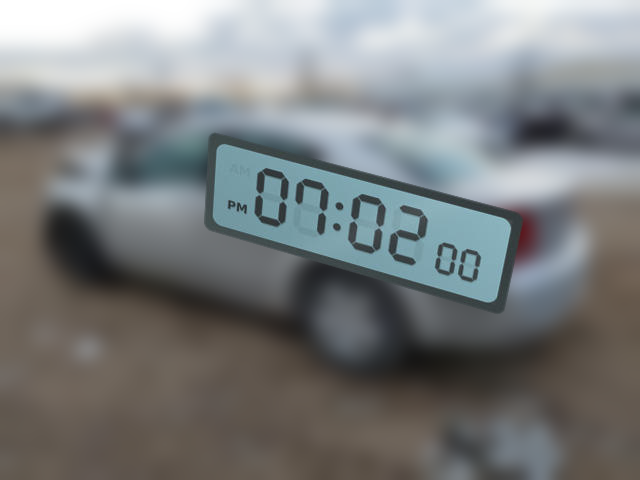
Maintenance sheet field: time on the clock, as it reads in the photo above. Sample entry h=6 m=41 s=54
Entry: h=7 m=2 s=0
